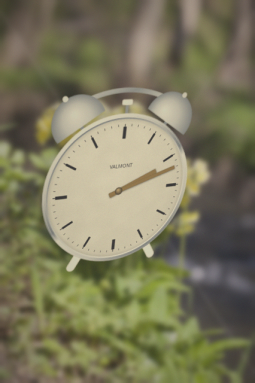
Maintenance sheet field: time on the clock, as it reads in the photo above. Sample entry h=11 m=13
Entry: h=2 m=12
